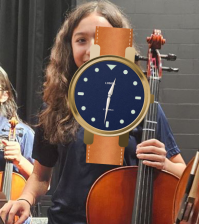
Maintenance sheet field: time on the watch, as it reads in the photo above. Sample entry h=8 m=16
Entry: h=12 m=31
